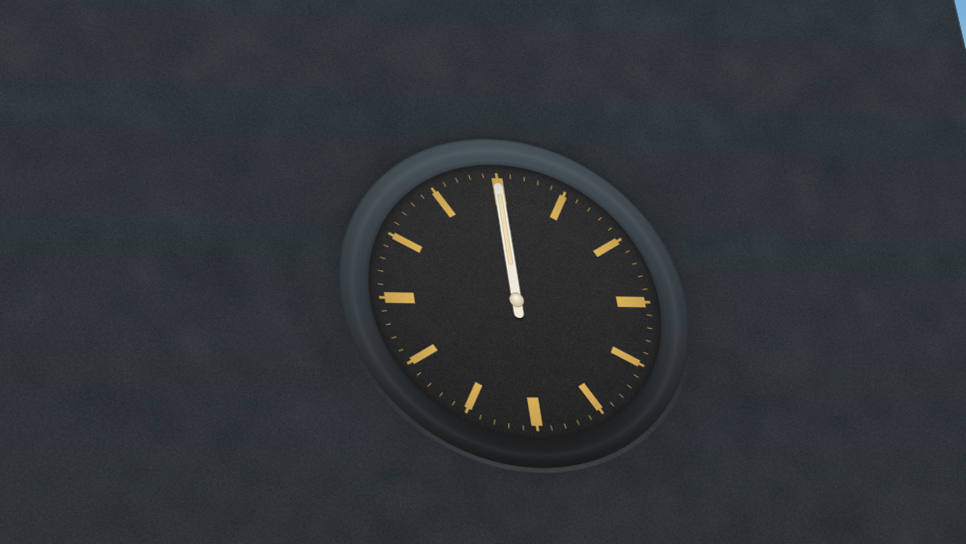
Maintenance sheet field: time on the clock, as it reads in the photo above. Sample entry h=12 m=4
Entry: h=12 m=0
